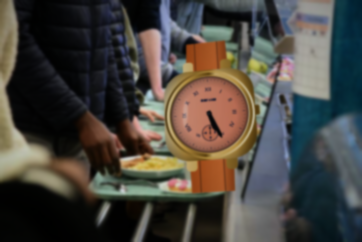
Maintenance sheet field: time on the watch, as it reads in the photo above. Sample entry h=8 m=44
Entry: h=5 m=26
